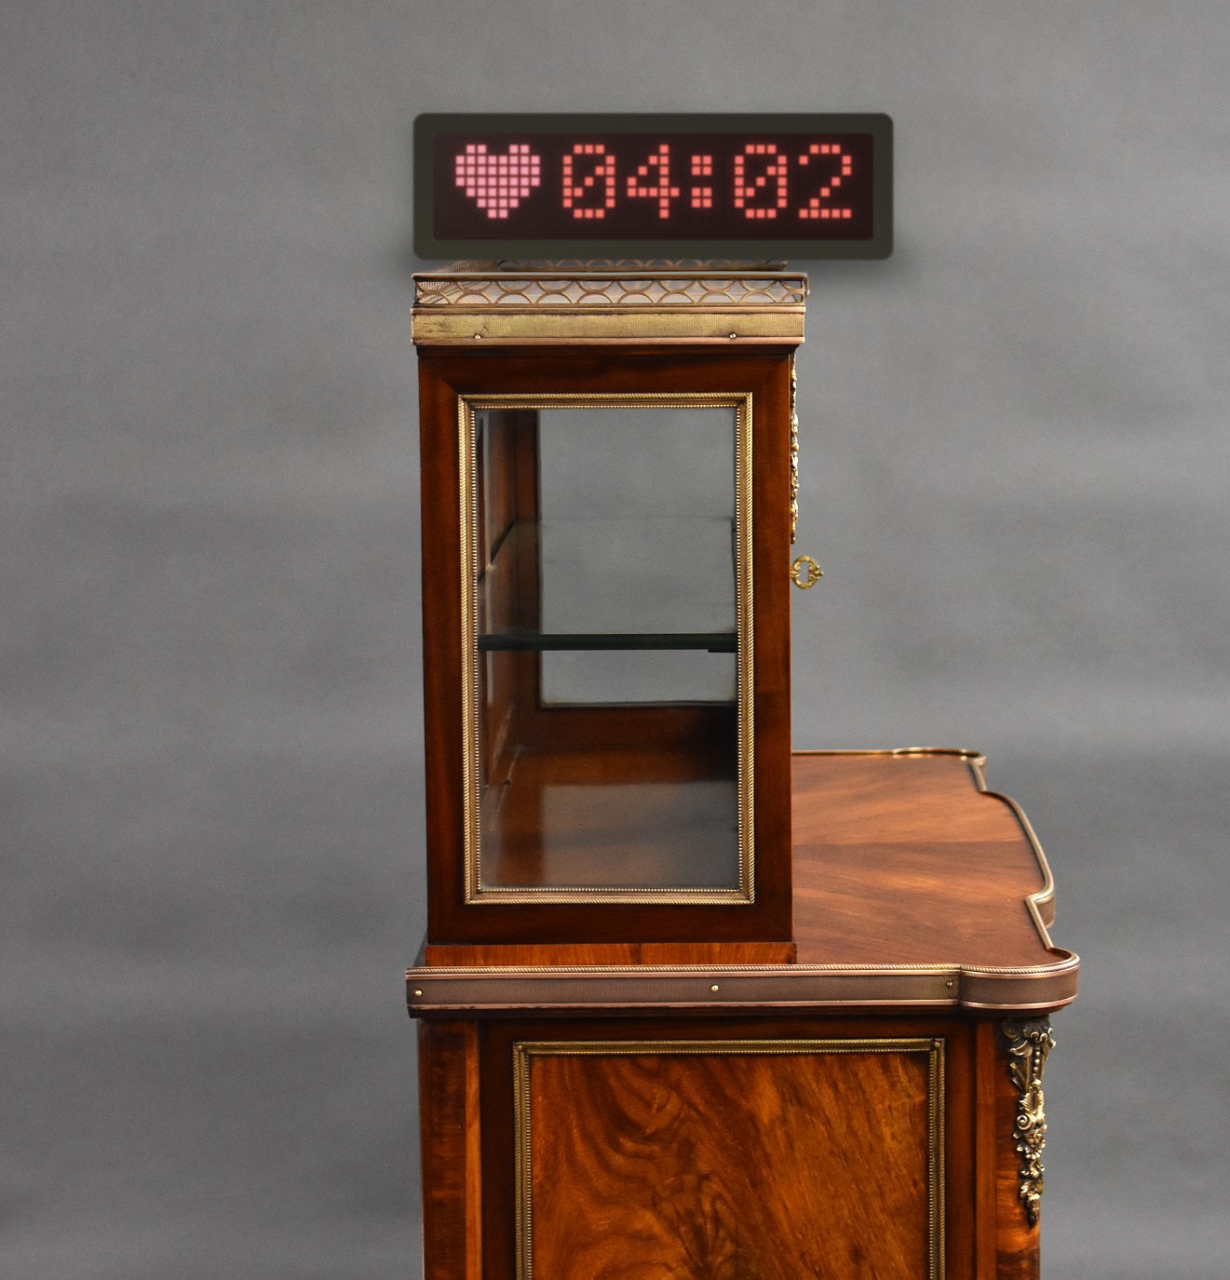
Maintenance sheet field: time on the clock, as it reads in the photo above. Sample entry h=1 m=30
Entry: h=4 m=2
